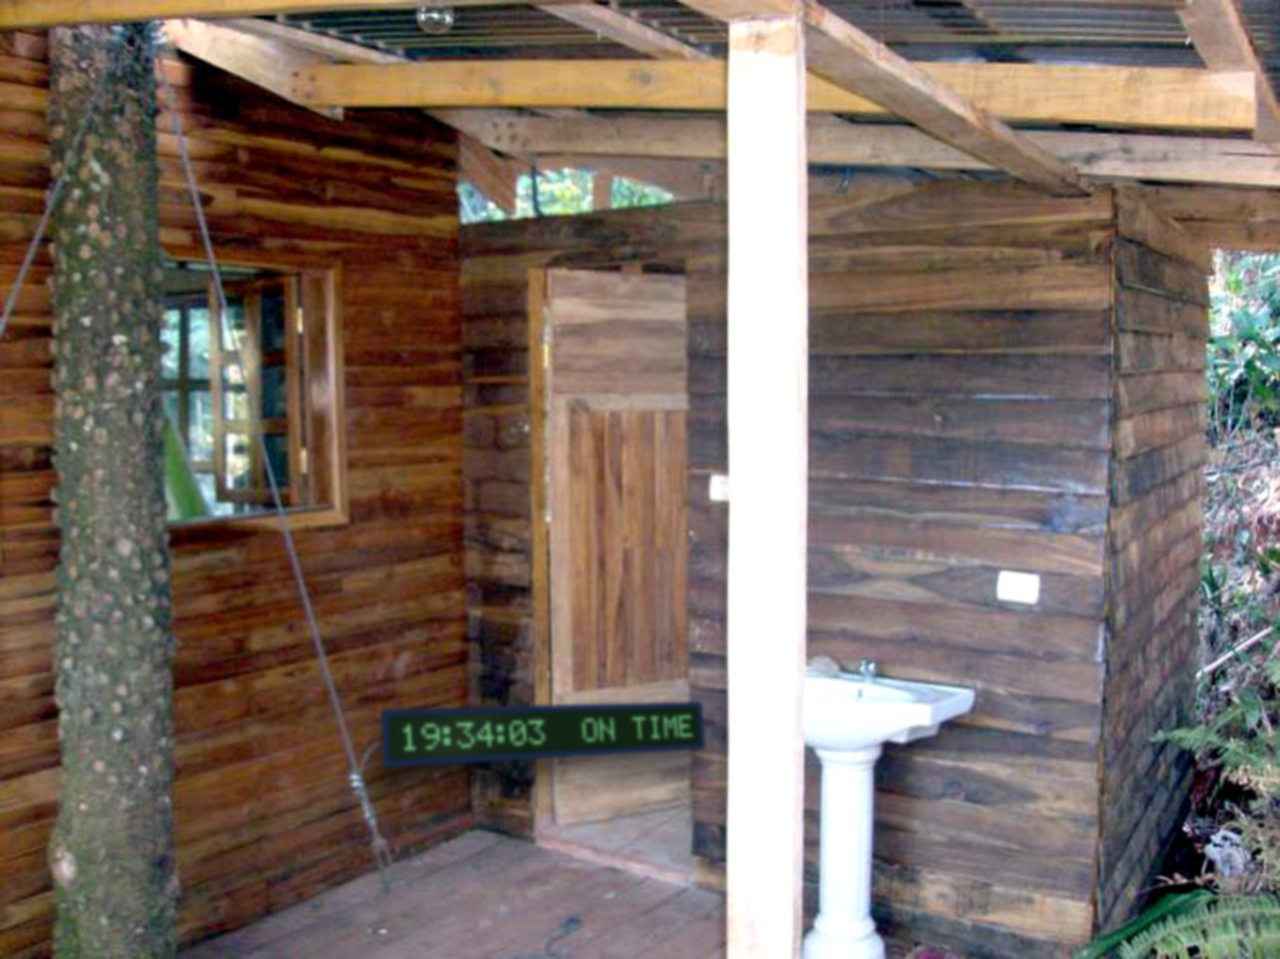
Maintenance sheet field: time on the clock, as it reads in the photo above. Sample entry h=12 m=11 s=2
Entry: h=19 m=34 s=3
